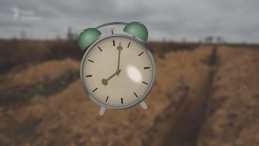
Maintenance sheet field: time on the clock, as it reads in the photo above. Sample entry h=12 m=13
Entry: h=8 m=2
